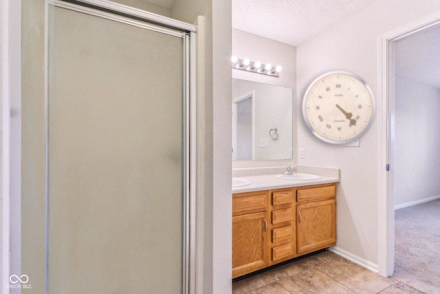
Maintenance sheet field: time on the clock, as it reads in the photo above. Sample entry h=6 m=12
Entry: h=4 m=23
